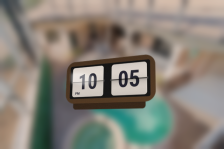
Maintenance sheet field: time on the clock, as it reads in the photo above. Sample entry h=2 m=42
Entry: h=10 m=5
